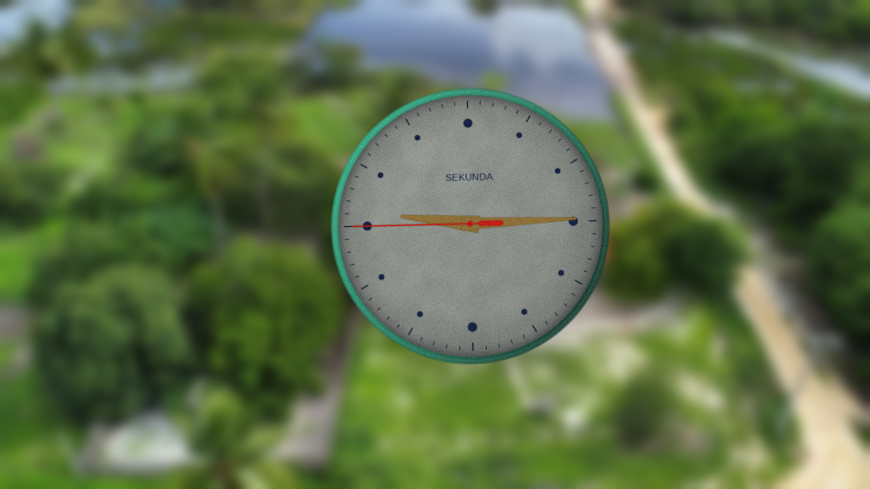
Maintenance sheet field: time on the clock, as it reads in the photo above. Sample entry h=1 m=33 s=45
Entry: h=9 m=14 s=45
